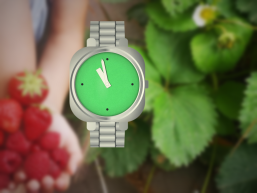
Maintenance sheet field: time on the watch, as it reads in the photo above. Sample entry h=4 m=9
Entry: h=10 m=58
